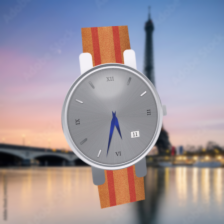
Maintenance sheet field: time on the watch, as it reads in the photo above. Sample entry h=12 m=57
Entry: h=5 m=33
